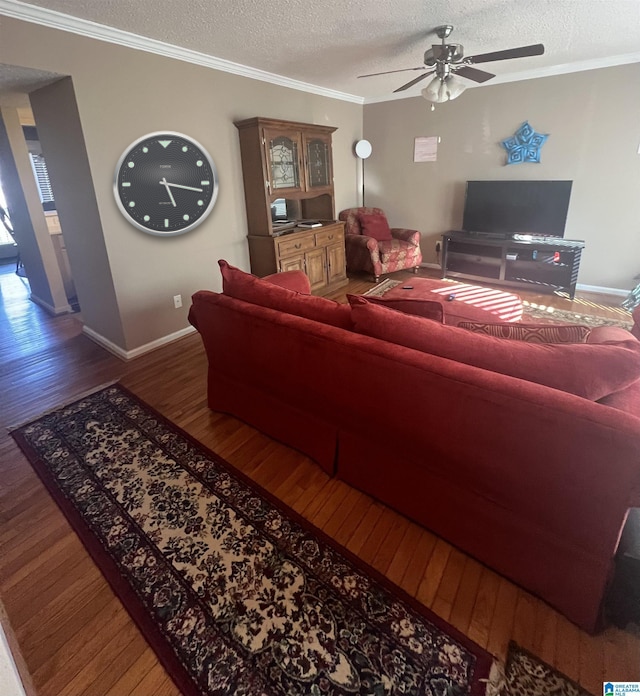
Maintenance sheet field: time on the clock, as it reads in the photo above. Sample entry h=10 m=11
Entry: h=5 m=17
